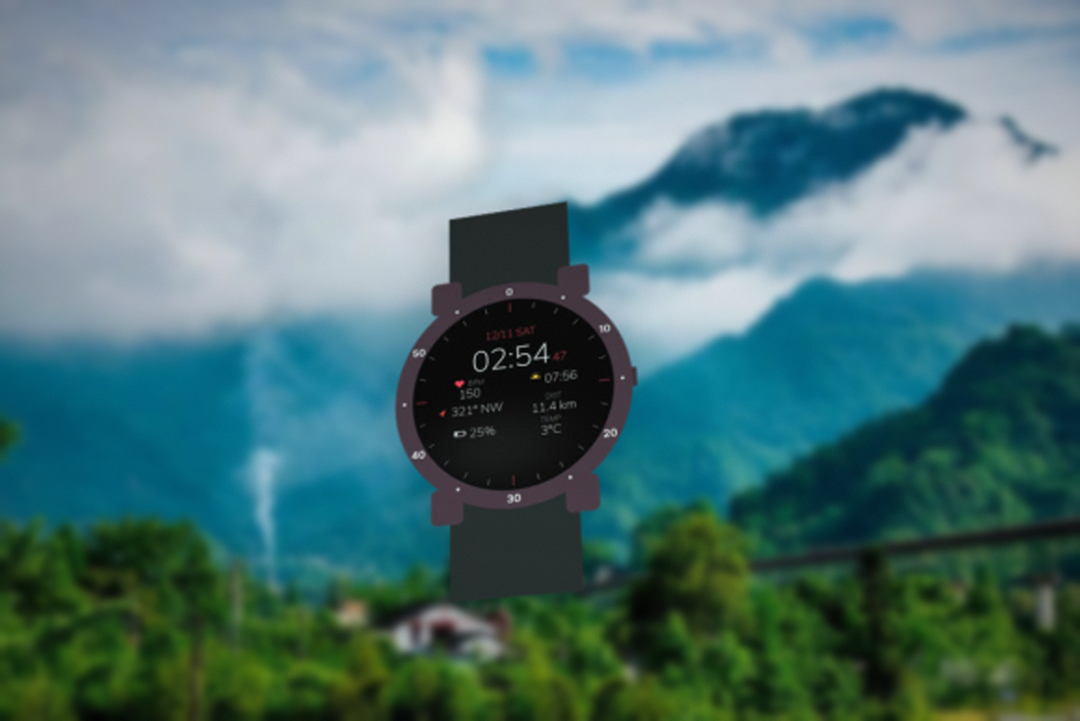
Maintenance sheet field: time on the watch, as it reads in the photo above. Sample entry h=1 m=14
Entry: h=2 m=54
